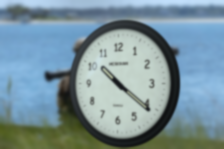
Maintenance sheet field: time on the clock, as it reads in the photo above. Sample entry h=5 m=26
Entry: h=10 m=21
